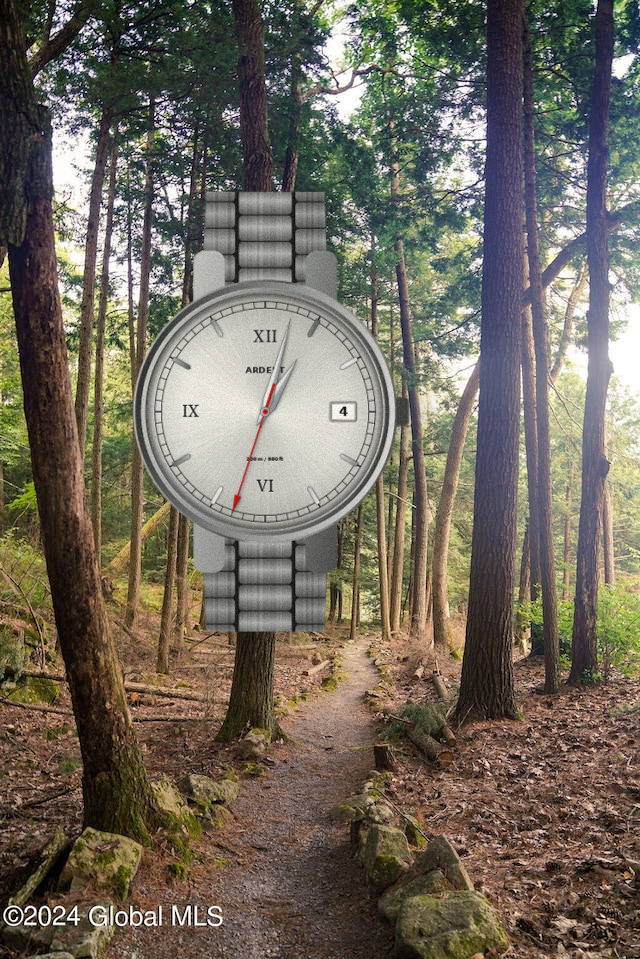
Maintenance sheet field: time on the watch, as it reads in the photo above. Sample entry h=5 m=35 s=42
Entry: h=1 m=2 s=33
